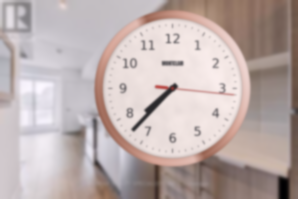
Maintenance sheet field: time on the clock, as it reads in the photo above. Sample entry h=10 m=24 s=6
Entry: h=7 m=37 s=16
